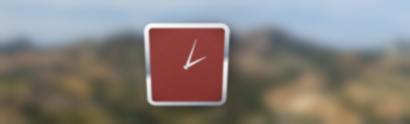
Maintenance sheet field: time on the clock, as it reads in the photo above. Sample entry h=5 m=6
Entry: h=2 m=3
